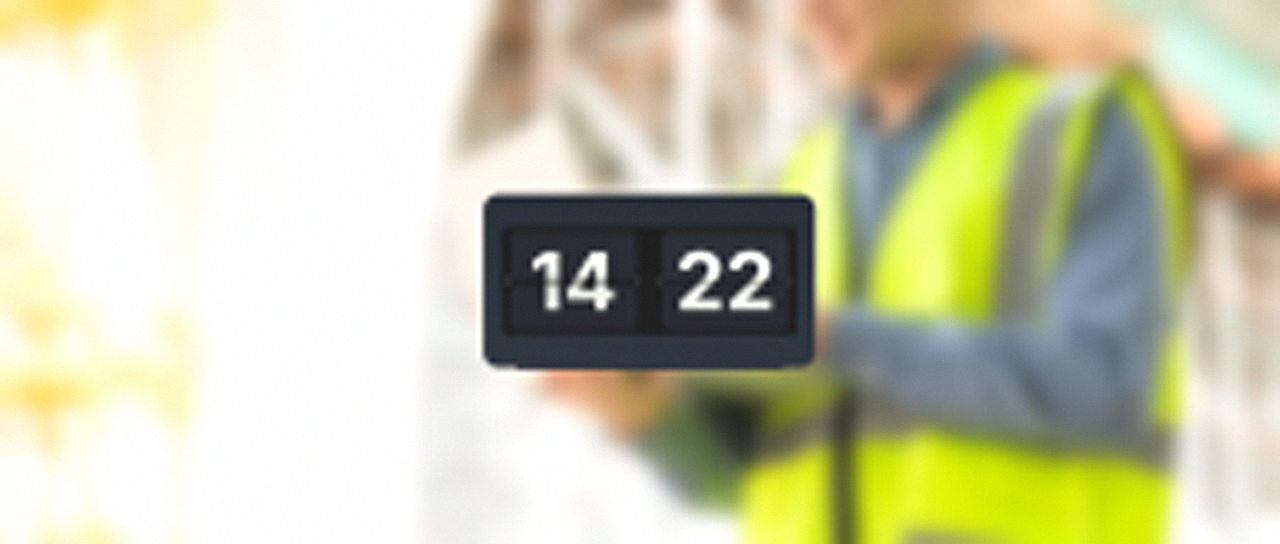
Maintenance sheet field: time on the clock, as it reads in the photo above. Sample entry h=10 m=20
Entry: h=14 m=22
